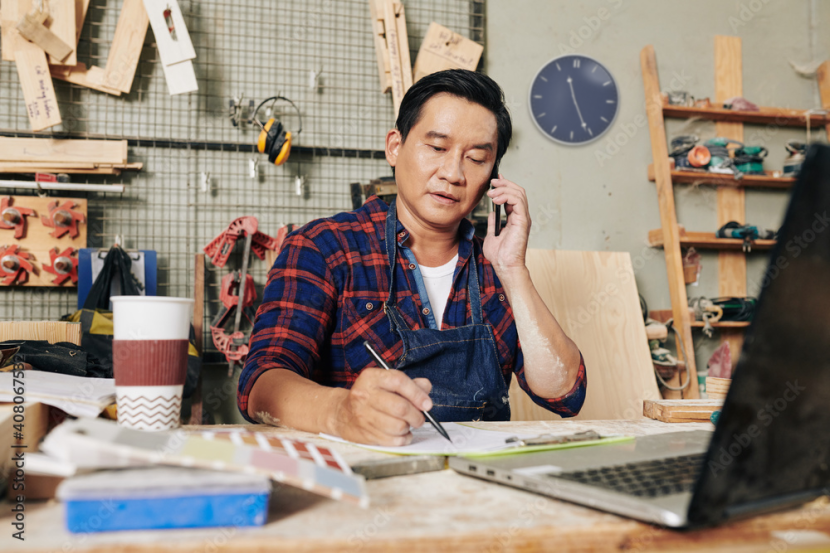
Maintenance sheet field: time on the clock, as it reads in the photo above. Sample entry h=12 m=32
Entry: h=11 m=26
